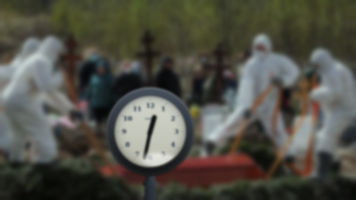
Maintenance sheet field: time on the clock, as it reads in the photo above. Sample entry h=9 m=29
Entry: h=12 m=32
